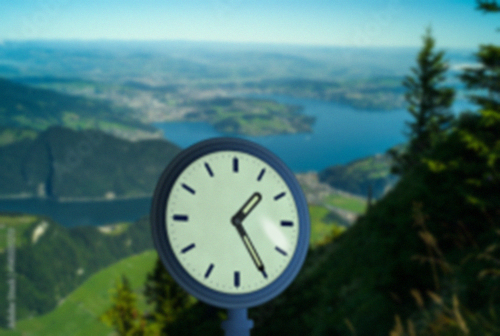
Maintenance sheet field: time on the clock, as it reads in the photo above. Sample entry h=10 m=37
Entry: h=1 m=25
